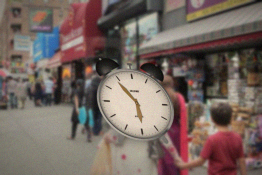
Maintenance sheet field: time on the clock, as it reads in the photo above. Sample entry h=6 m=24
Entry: h=5 m=54
